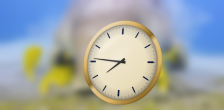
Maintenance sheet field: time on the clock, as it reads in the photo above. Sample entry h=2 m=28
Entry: h=7 m=46
